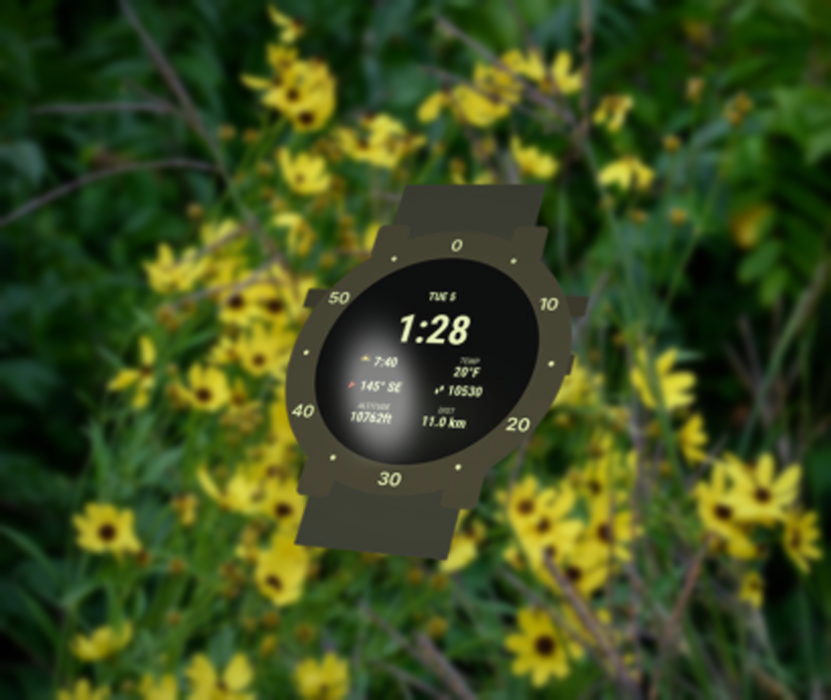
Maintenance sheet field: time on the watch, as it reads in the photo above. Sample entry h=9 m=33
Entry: h=1 m=28
